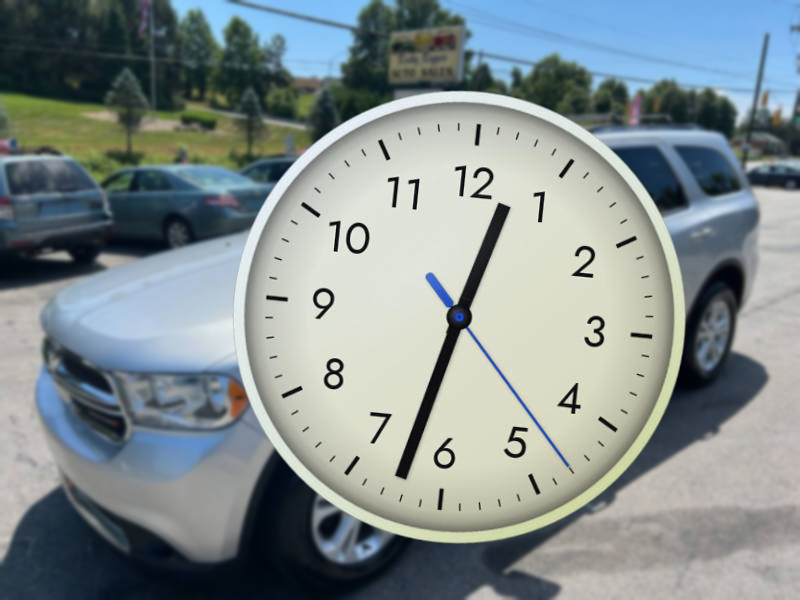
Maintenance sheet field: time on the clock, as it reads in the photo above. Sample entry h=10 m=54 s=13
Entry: h=12 m=32 s=23
